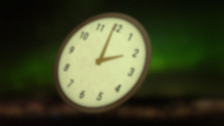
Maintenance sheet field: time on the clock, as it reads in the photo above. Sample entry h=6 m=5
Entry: h=1 m=59
